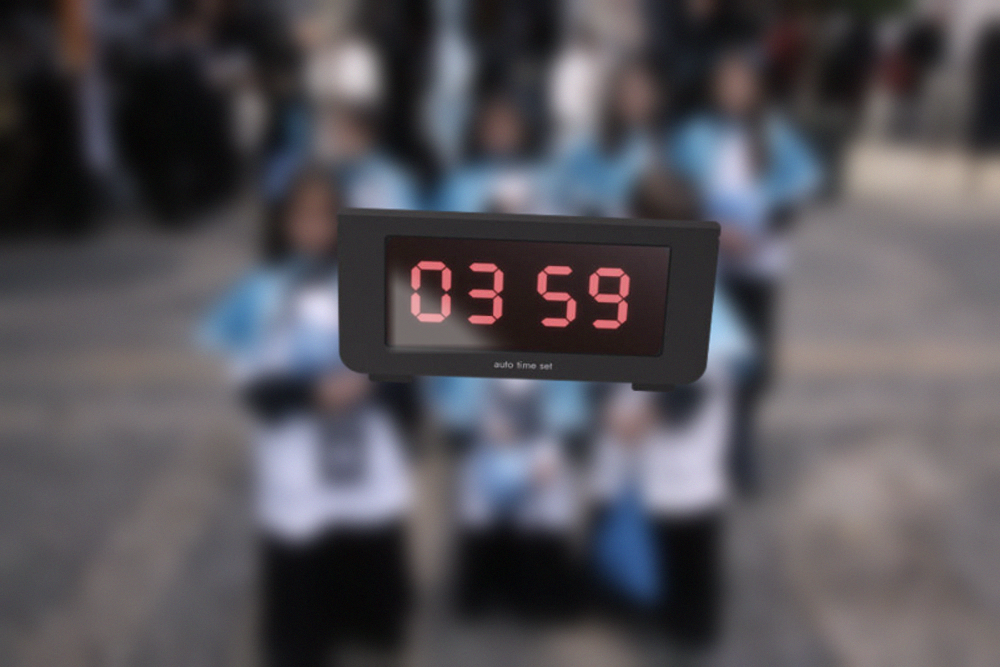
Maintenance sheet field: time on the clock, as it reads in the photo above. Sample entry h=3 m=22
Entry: h=3 m=59
